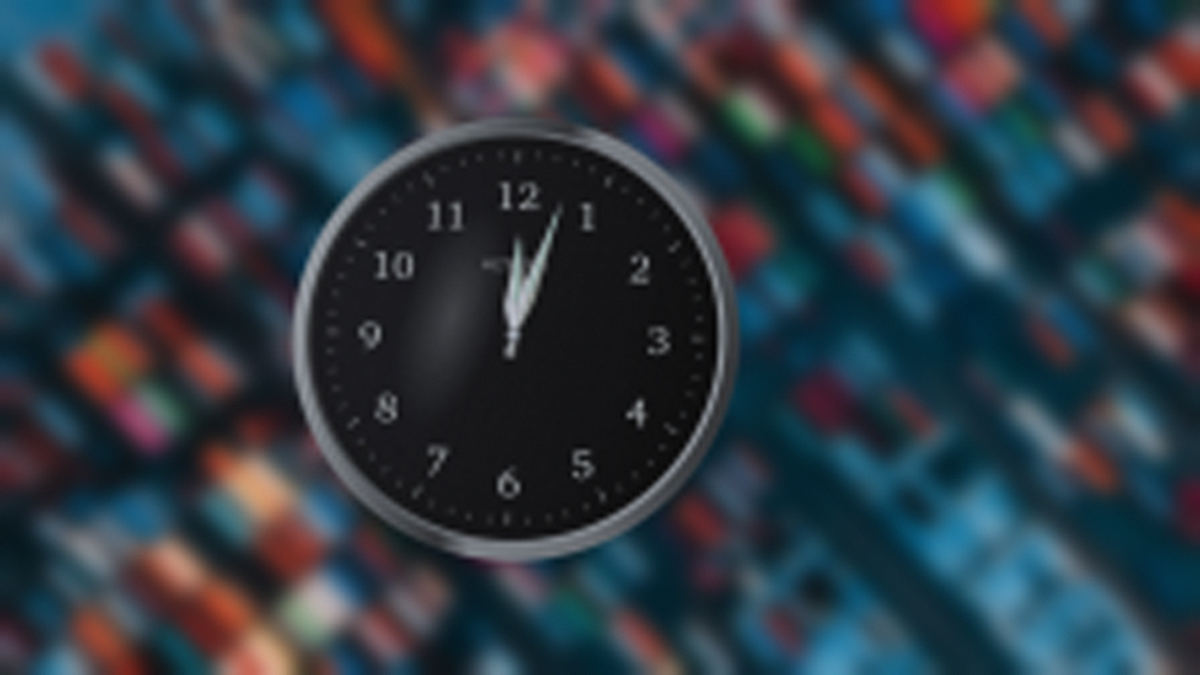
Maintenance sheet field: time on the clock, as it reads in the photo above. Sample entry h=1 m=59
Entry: h=12 m=3
